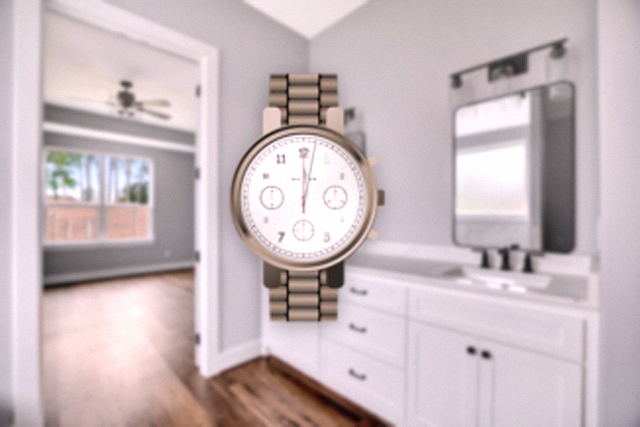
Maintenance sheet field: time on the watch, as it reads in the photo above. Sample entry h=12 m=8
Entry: h=12 m=2
